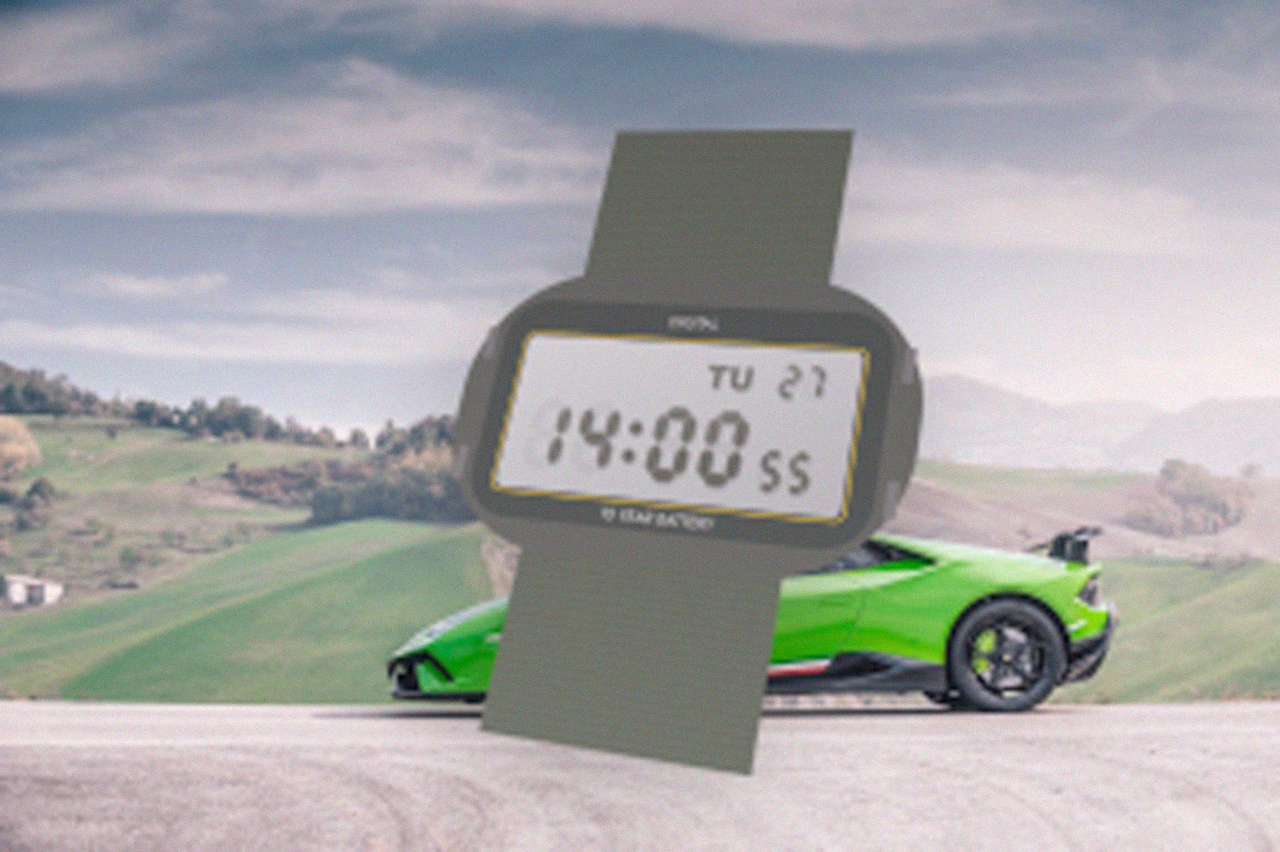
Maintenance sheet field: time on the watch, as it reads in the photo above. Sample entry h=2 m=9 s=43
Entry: h=14 m=0 s=55
